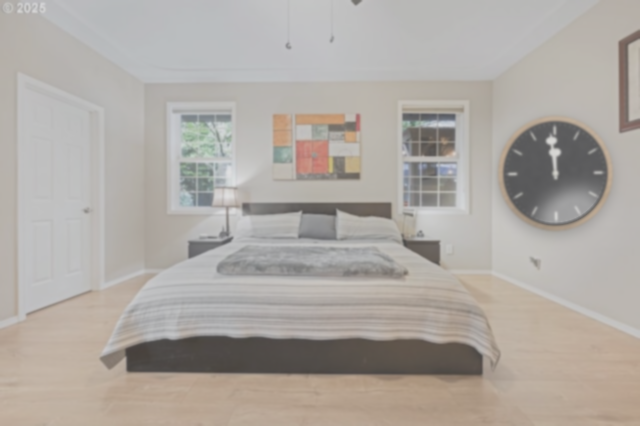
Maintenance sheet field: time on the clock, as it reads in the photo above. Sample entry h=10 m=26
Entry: h=11 m=59
